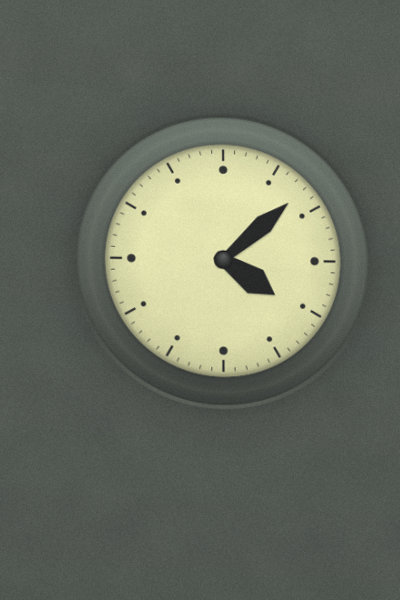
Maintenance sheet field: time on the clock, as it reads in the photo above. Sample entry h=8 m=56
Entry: h=4 m=8
